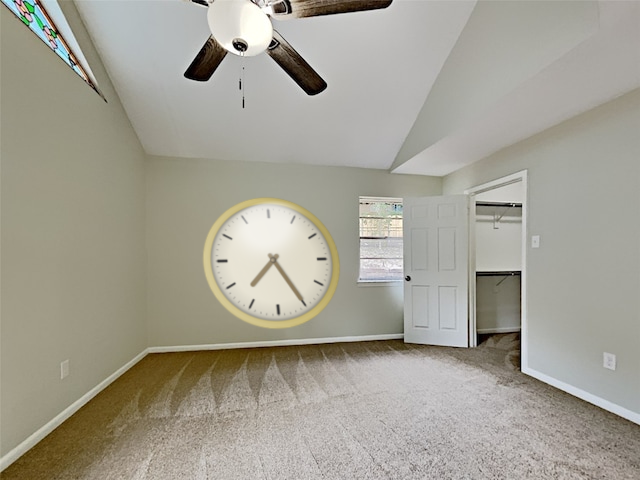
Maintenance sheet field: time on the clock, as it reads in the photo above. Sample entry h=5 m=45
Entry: h=7 m=25
